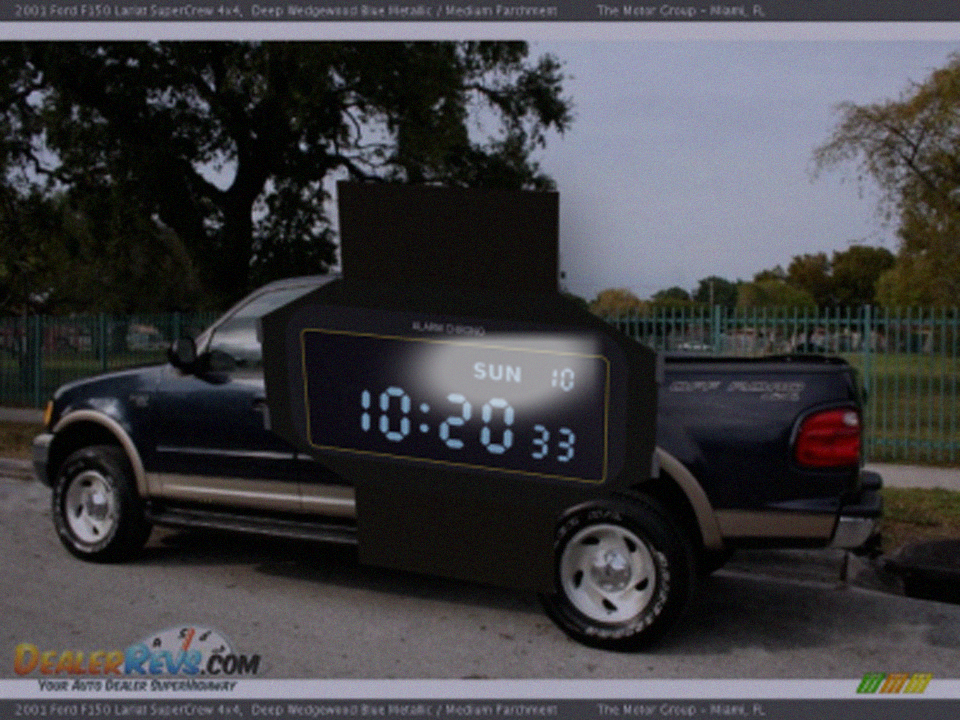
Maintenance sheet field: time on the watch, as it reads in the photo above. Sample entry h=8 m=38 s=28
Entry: h=10 m=20 s=33
